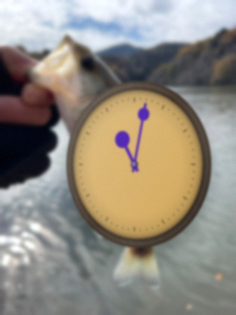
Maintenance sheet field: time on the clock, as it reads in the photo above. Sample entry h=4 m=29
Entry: h=11 m=2
